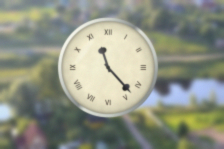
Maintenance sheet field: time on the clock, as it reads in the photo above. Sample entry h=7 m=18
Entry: h=11 m=23
